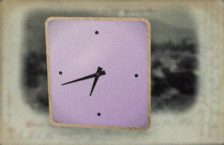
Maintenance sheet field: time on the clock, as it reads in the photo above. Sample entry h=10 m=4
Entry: h=6 m=42
